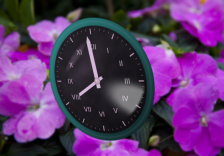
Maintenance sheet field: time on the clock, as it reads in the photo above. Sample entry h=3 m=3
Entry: h=7 m=59
